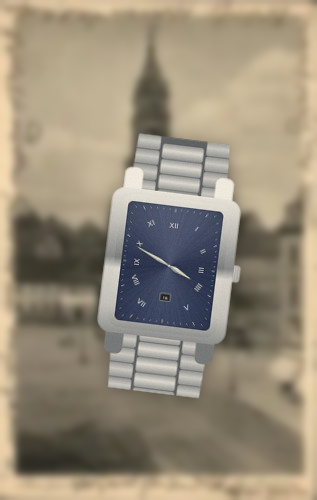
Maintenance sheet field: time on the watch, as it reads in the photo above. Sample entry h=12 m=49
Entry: h=3 m=49
